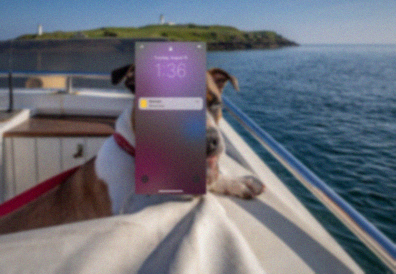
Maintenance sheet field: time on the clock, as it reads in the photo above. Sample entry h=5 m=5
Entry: h=1 m=36
